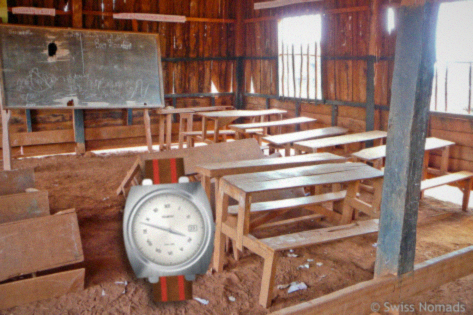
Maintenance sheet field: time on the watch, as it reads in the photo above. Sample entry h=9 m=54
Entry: h=3 m=48
